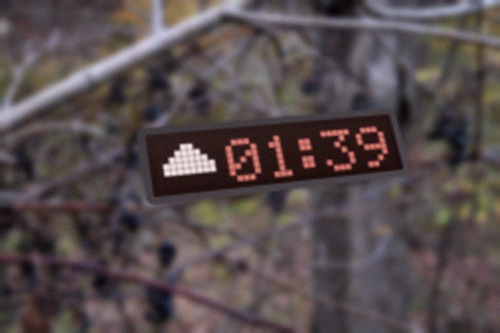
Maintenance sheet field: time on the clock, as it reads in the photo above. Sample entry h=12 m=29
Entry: h=1 m=39
